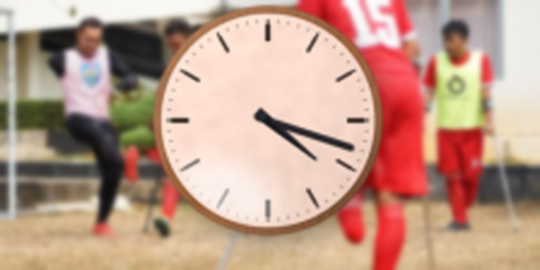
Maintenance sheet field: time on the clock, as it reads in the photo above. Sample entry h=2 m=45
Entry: h=4 m=18
